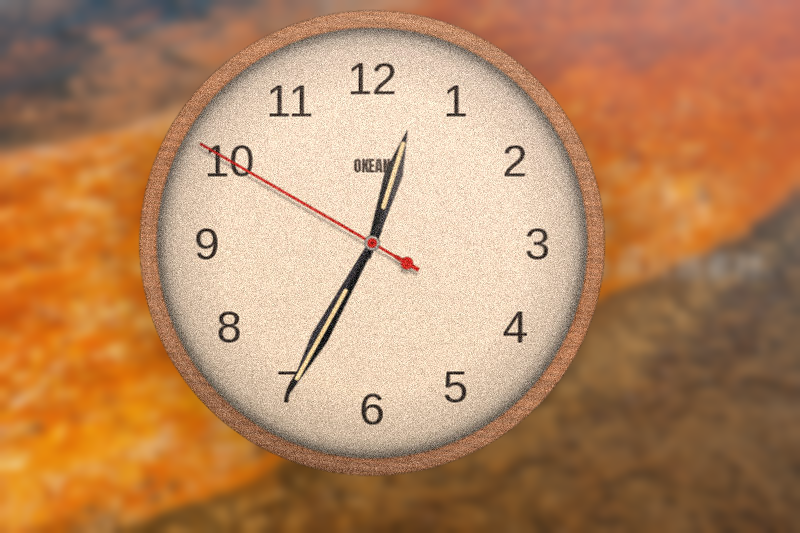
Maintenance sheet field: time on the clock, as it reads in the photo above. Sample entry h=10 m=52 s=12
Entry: h=12 m=34 s=50
